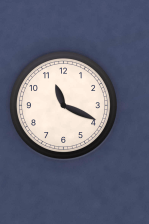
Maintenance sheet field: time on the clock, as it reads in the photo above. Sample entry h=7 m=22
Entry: h=11 m=19
